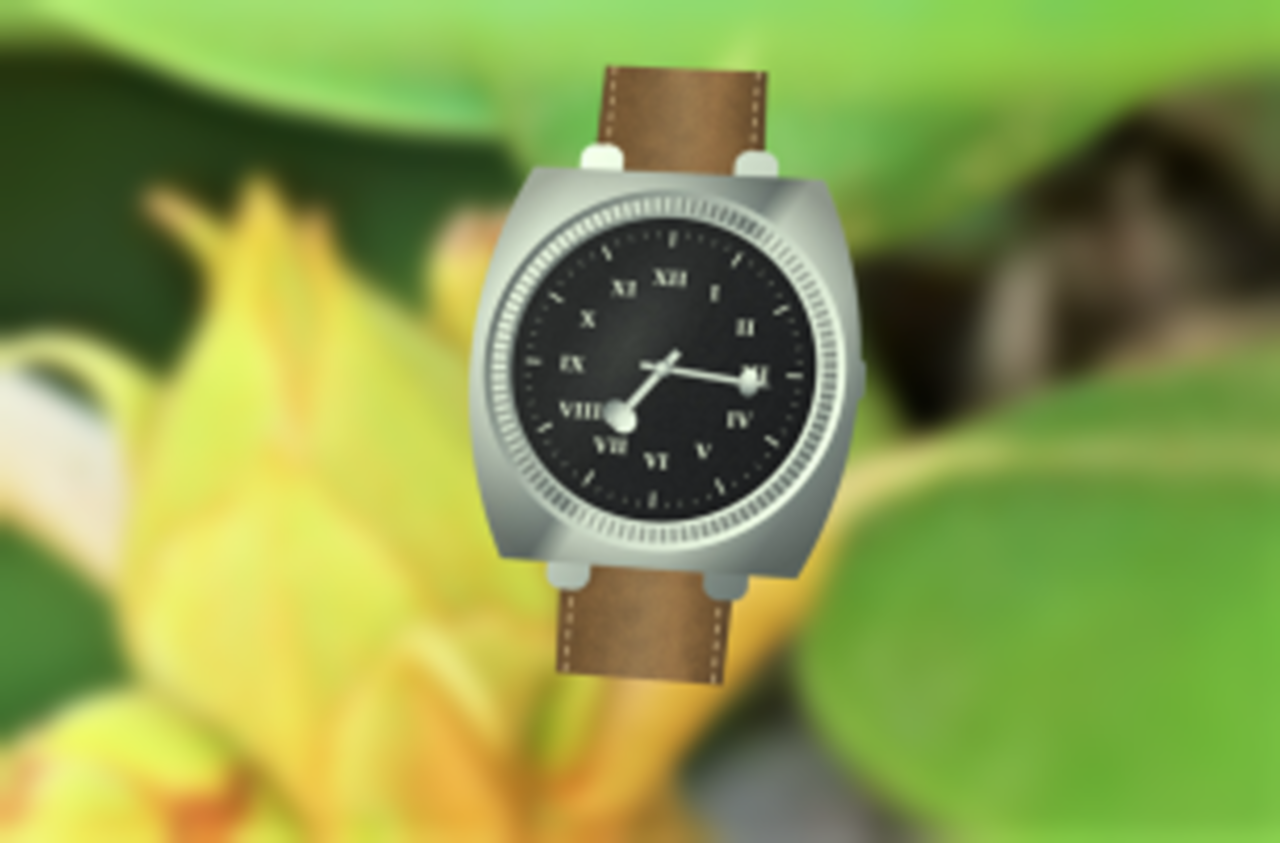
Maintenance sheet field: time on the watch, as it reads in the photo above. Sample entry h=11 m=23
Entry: h=7 m=16
